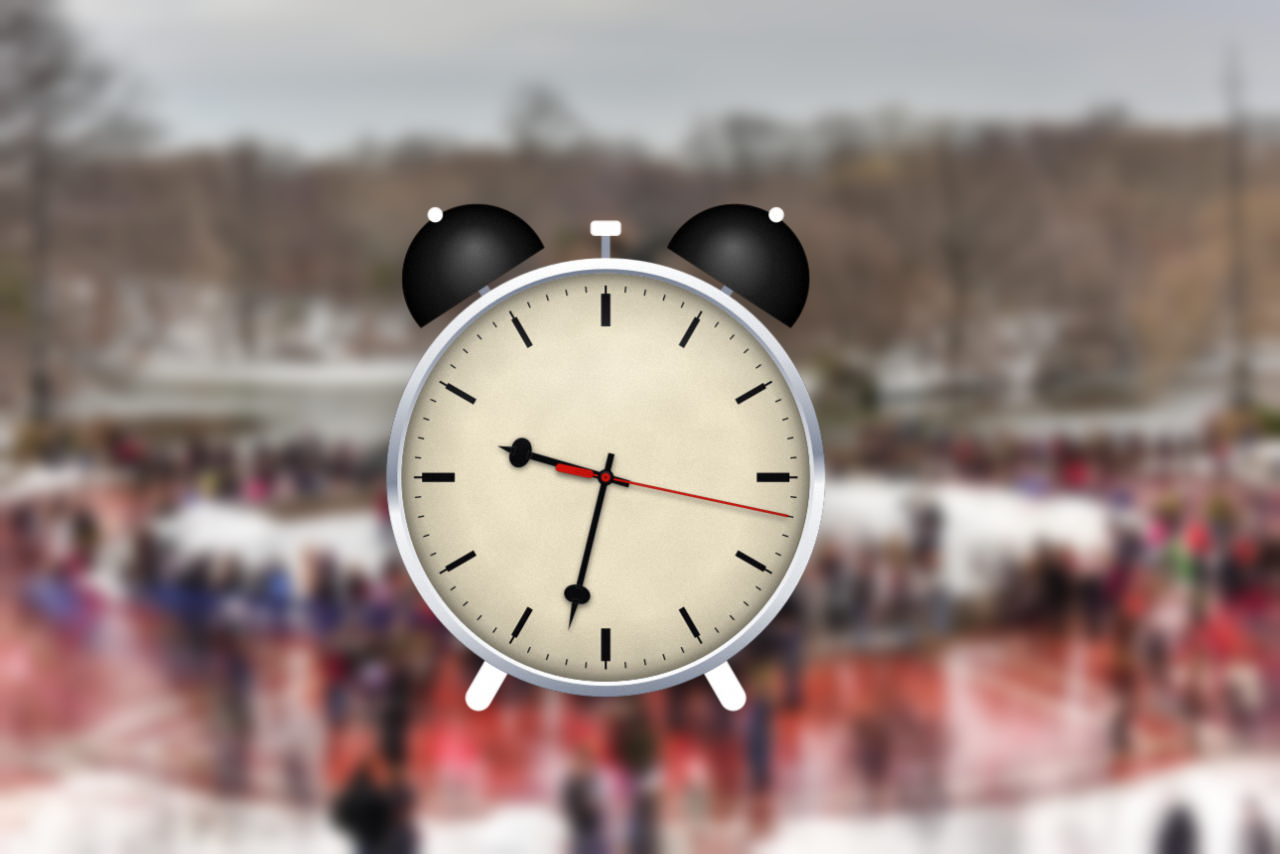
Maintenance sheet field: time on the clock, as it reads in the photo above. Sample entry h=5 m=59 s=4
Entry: h=9 m=32 s=17
